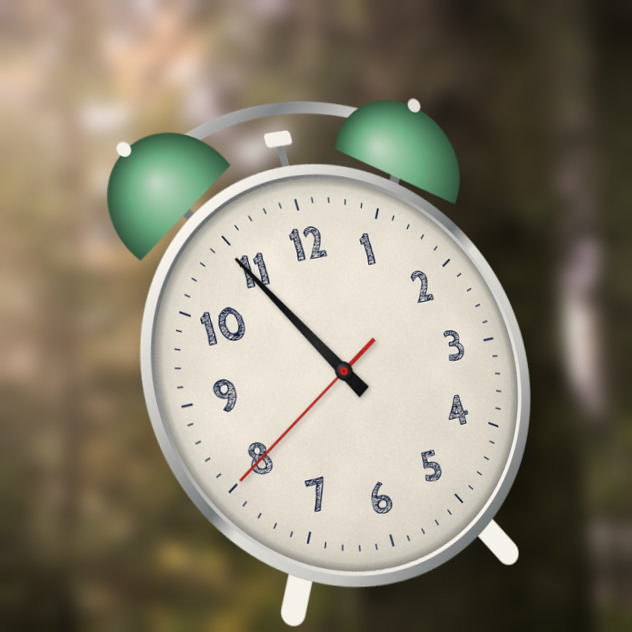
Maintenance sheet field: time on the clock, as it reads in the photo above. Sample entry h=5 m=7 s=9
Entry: h=10 m=54 s=40
